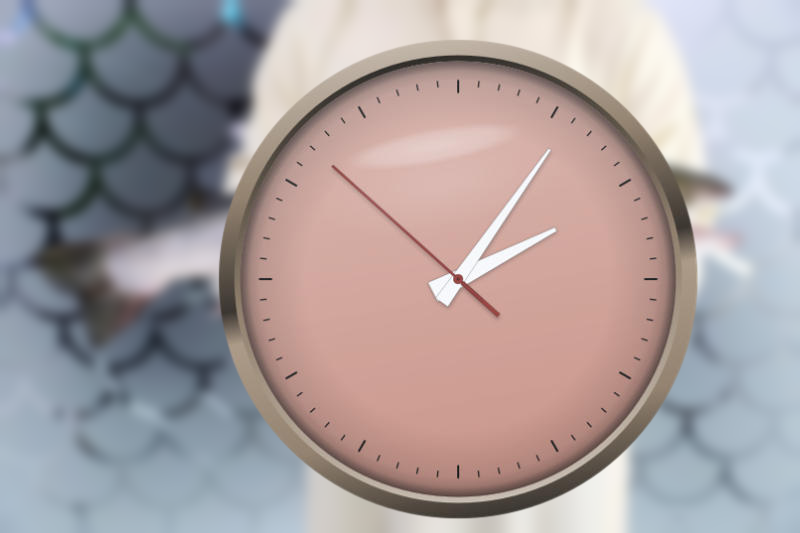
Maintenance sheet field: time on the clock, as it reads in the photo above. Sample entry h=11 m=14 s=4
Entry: h=2 m=5 s=52
